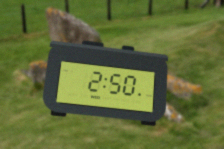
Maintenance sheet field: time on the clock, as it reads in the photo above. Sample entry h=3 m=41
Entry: h=2 m=50
